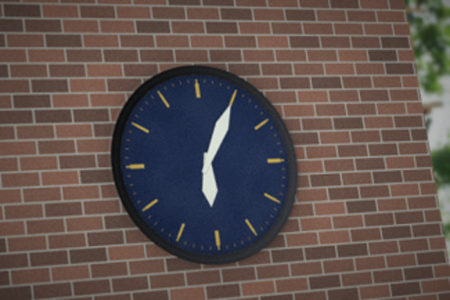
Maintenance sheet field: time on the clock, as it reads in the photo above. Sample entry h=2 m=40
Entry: h=6 m=5
